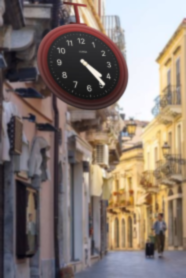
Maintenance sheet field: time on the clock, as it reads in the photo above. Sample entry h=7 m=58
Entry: h=4 m=24
